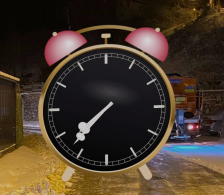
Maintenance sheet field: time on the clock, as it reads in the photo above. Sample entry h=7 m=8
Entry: h=7 m=37
